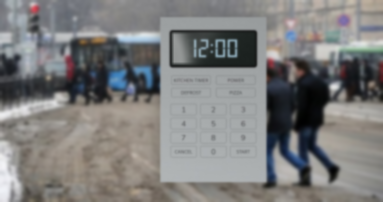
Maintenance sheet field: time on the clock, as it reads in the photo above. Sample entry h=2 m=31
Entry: h=12 m=0
